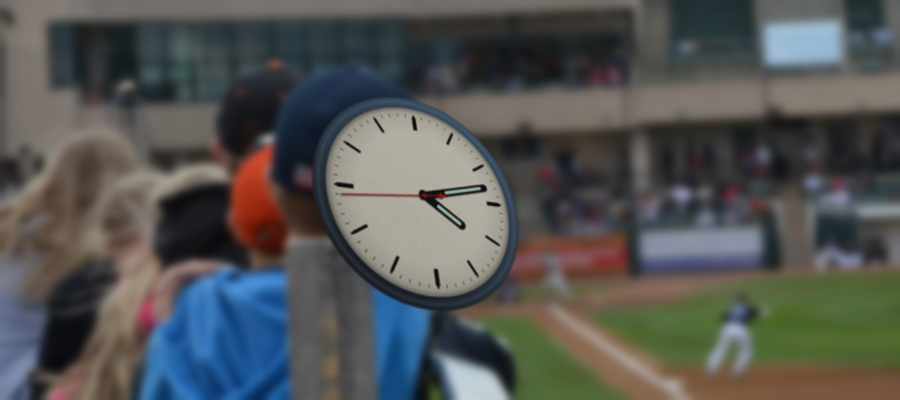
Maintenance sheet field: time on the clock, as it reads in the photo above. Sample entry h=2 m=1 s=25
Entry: h=4 m=12 s=44
